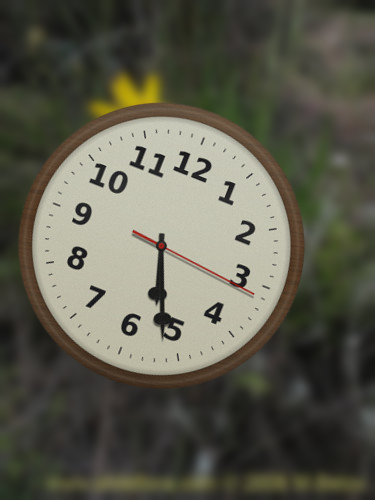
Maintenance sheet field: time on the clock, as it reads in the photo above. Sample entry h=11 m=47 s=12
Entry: h=5 m=26 s=16
